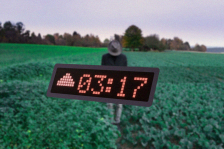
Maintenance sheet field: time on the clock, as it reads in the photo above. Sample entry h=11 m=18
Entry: h=3 m=17
